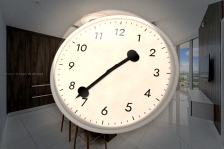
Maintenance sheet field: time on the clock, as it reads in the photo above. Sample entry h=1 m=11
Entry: h=1 m=37
